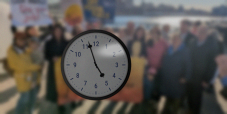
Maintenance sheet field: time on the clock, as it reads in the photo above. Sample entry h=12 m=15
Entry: h=4 m=57
